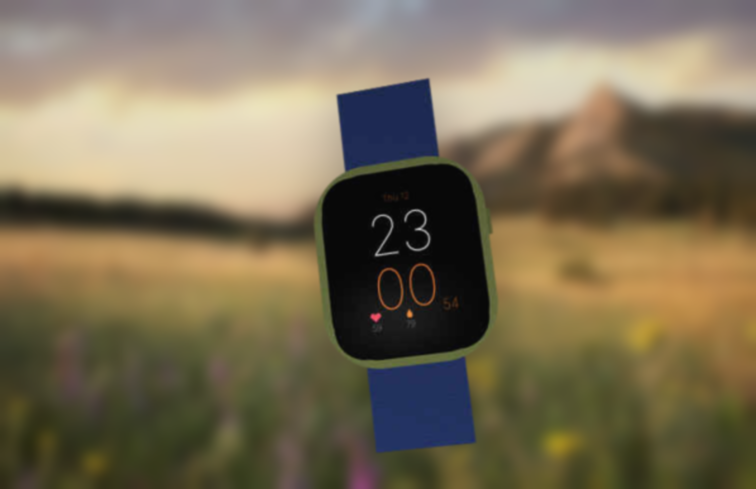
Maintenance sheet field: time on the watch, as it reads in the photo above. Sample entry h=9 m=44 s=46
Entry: h=23 m=0 s=54
